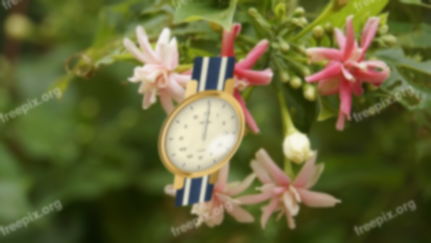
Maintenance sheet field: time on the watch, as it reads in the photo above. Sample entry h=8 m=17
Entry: h=12 m=0
